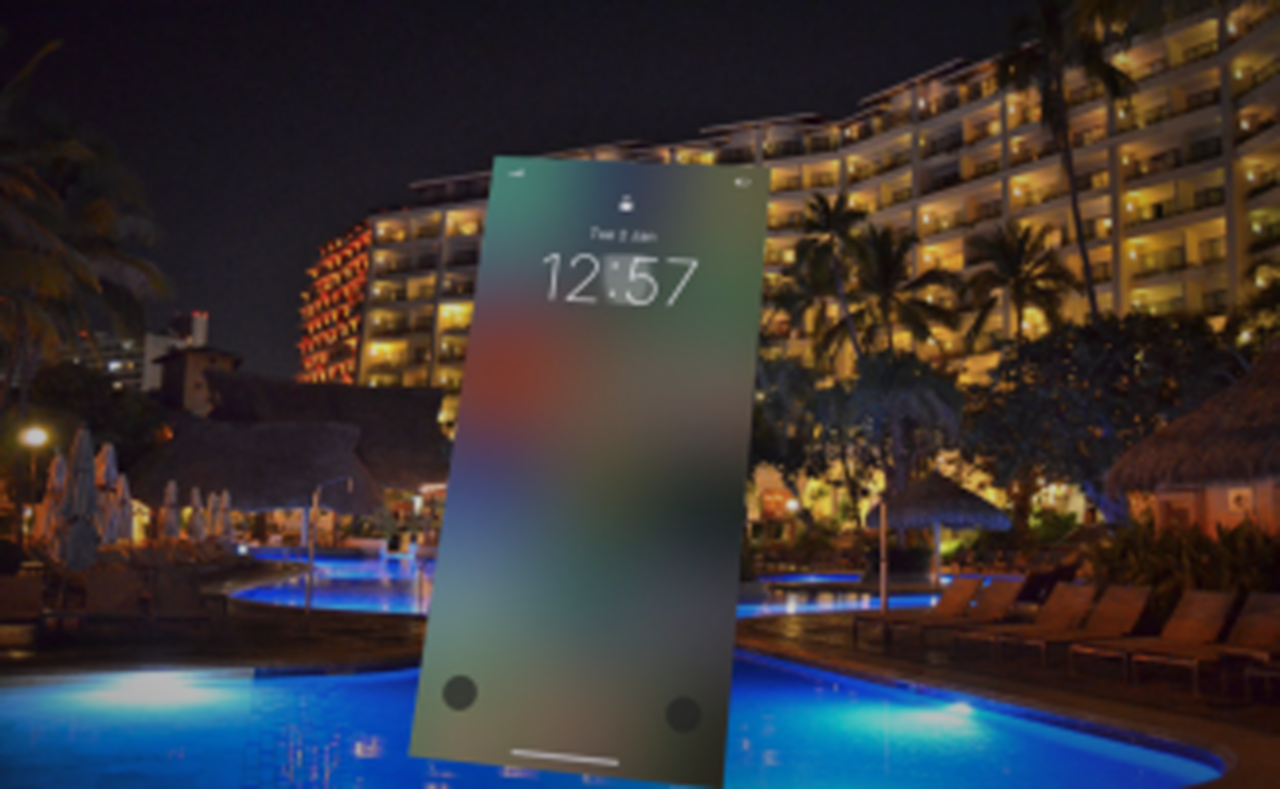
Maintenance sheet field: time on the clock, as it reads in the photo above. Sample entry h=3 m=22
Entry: h=12 m=57
